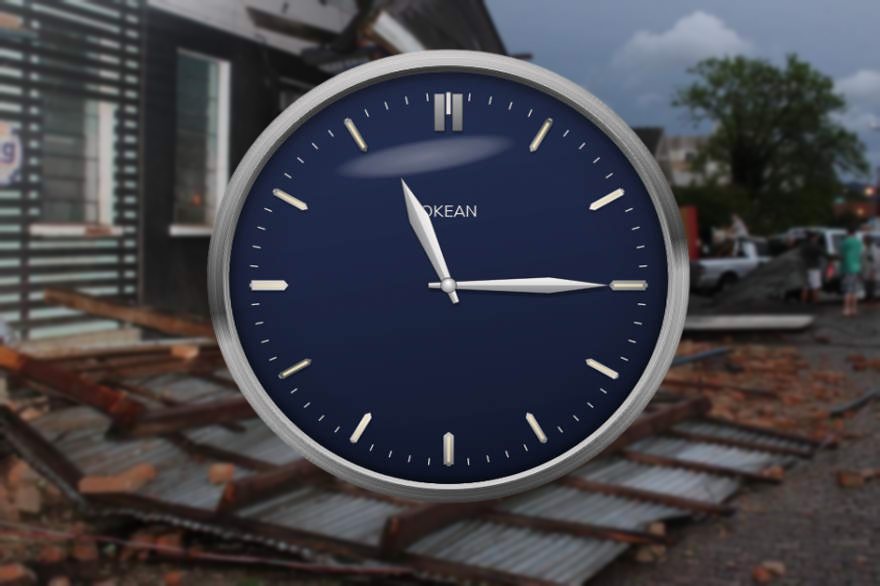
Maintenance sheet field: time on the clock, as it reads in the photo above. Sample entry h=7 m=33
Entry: h=11 m=15
